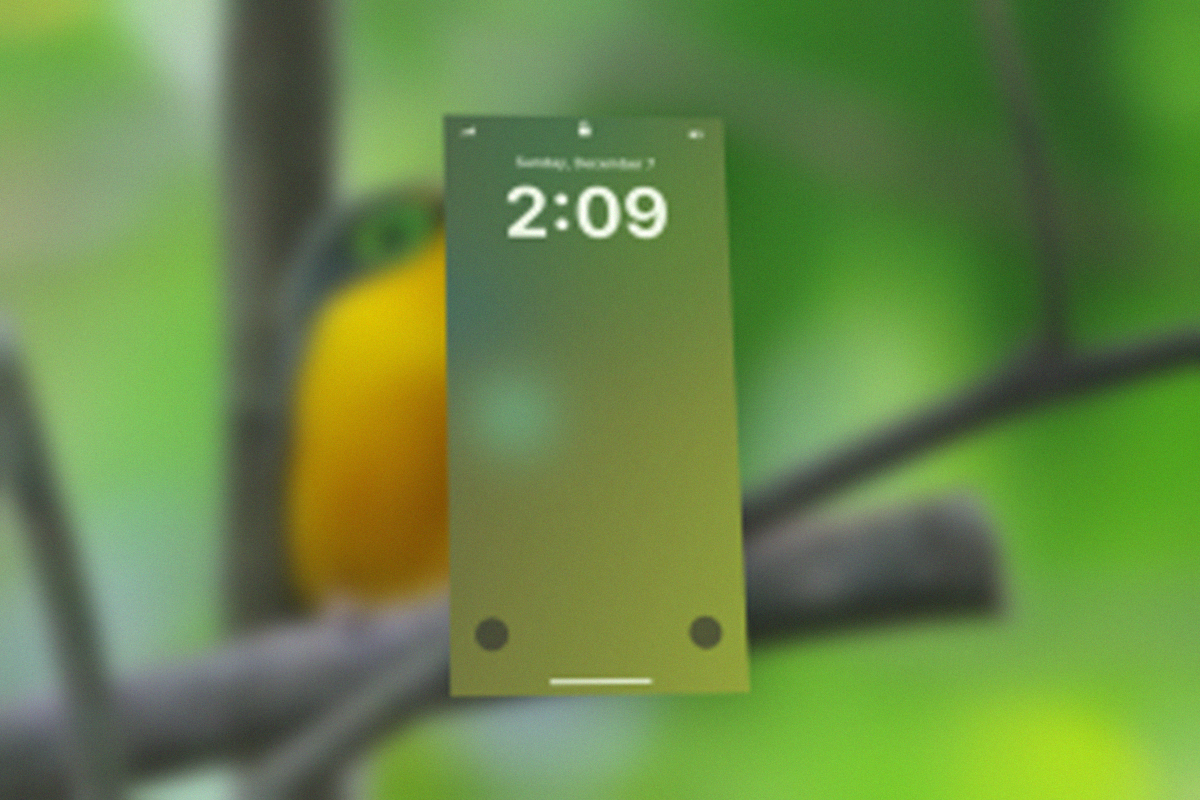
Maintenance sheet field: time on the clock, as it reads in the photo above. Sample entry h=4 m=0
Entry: h=2 m=9
